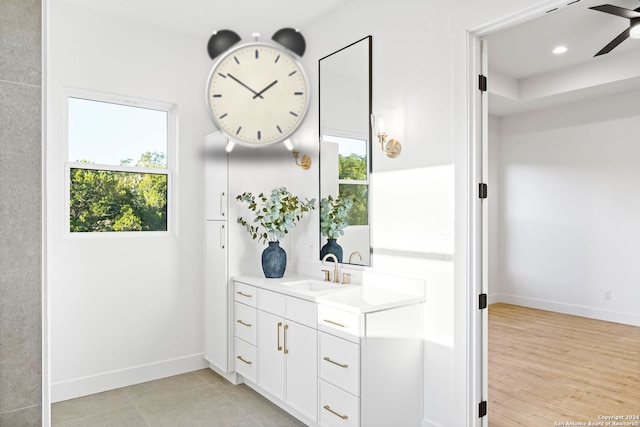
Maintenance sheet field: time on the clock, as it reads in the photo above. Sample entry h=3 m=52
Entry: h=1 m=51
